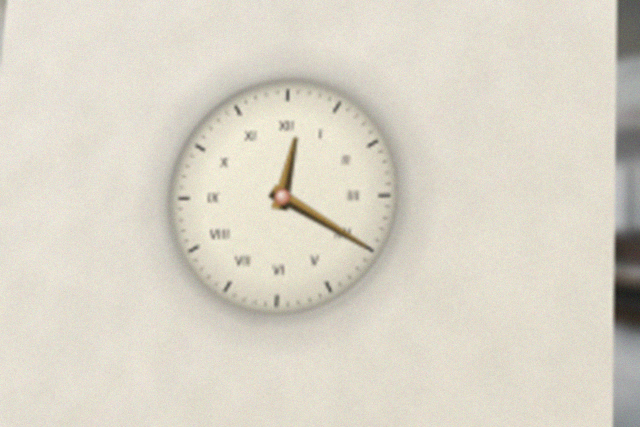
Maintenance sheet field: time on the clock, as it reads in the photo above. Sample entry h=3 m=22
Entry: h=12 m=20
